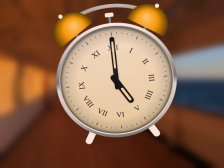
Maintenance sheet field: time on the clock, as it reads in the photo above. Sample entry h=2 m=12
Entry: h=5 m=0
